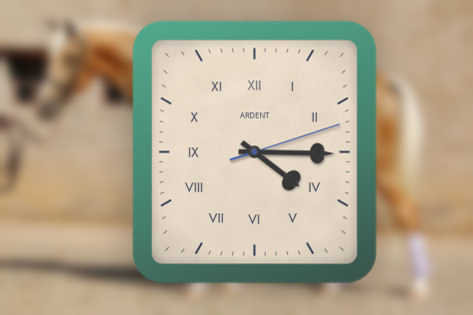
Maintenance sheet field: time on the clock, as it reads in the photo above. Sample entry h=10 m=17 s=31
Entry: h=4 m=15 s=12
